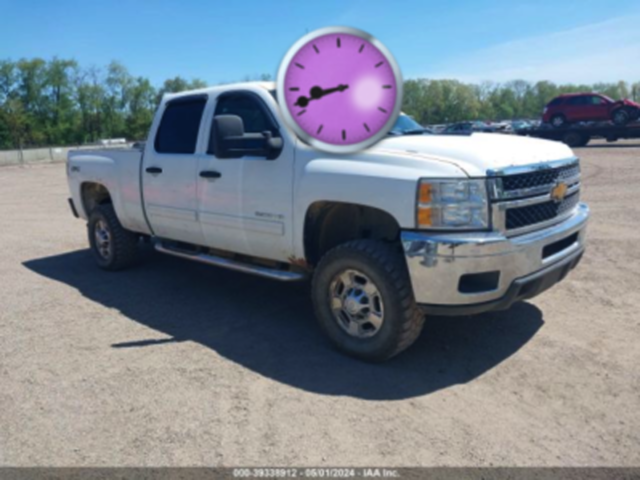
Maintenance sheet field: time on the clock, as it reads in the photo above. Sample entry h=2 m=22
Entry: h=8 m=42
